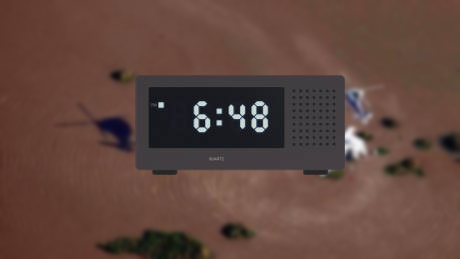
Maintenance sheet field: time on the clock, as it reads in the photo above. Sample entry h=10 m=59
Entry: h=6 m=48
